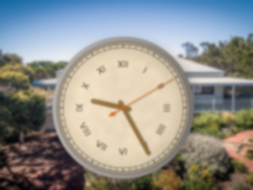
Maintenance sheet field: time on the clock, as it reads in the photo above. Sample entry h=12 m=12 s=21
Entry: h=9 m=25 s=10
